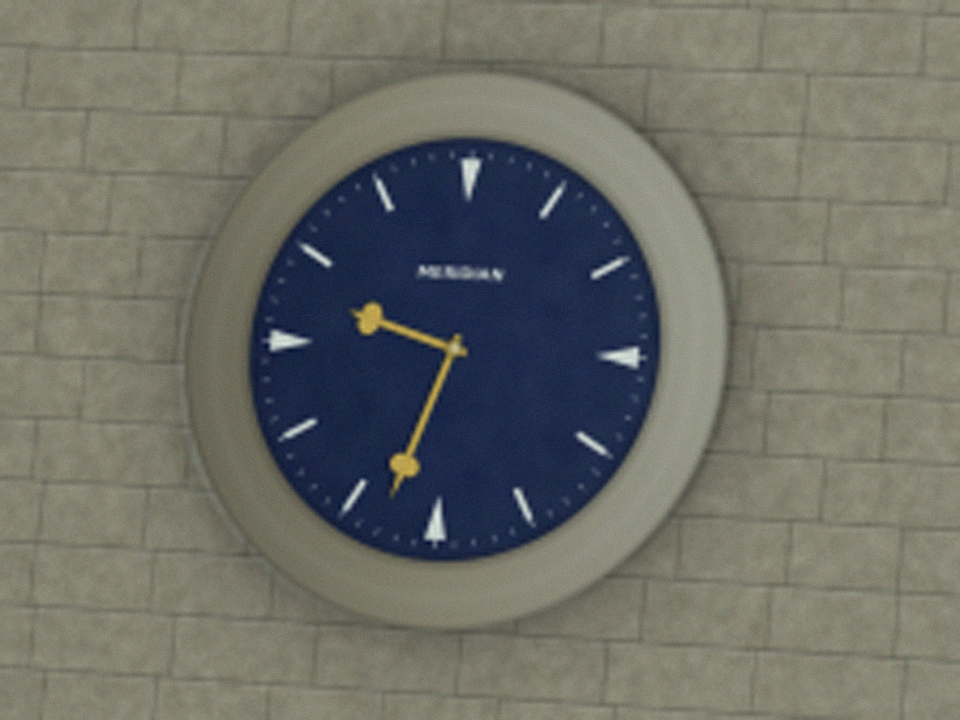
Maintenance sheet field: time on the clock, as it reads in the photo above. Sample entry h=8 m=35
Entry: h=9 m=33
